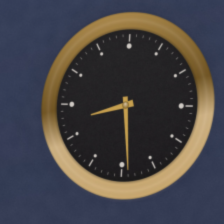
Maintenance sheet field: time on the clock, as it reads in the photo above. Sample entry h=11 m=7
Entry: h=8 m=29
